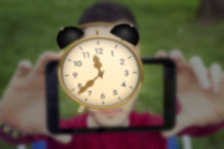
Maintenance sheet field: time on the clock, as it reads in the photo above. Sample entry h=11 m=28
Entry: h=11 m=38
